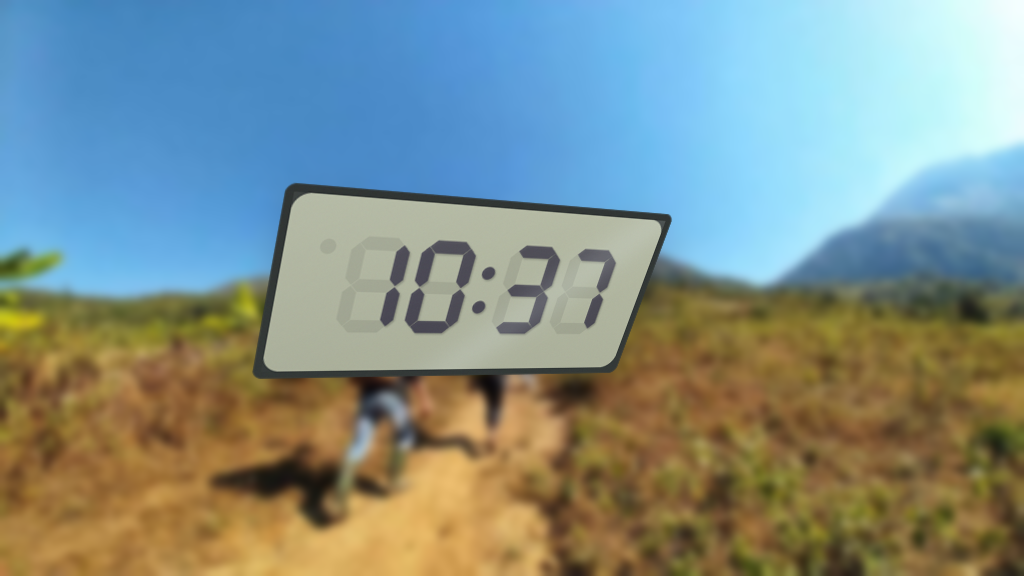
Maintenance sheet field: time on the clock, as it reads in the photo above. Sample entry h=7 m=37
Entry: h=10 m=37
